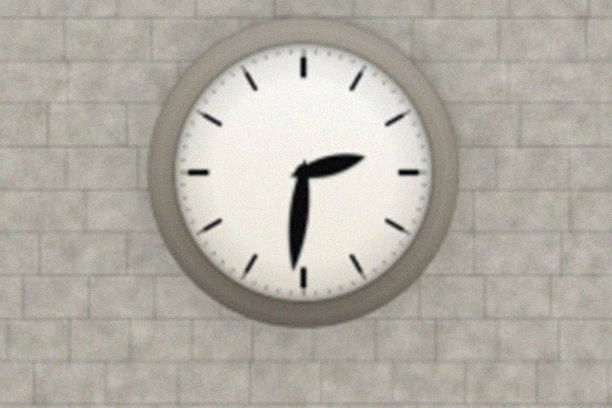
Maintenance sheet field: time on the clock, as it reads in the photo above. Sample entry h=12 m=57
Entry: h=2 m=31
